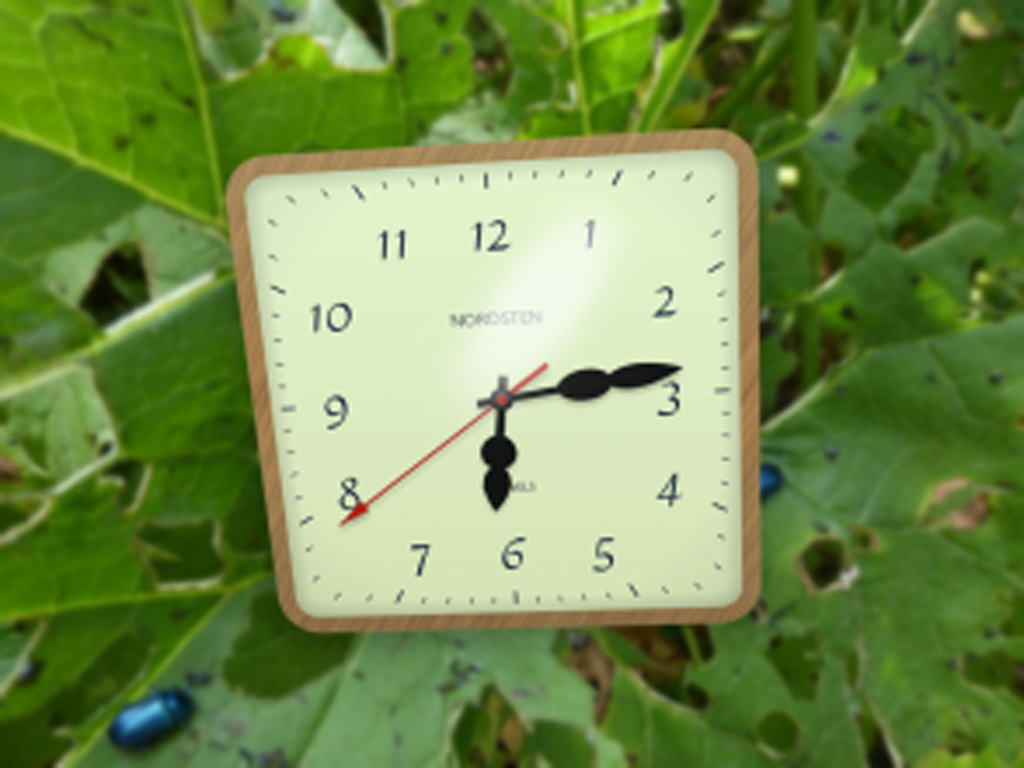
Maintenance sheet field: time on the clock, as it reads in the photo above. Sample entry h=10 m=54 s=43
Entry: h=6 m=13 s=39
